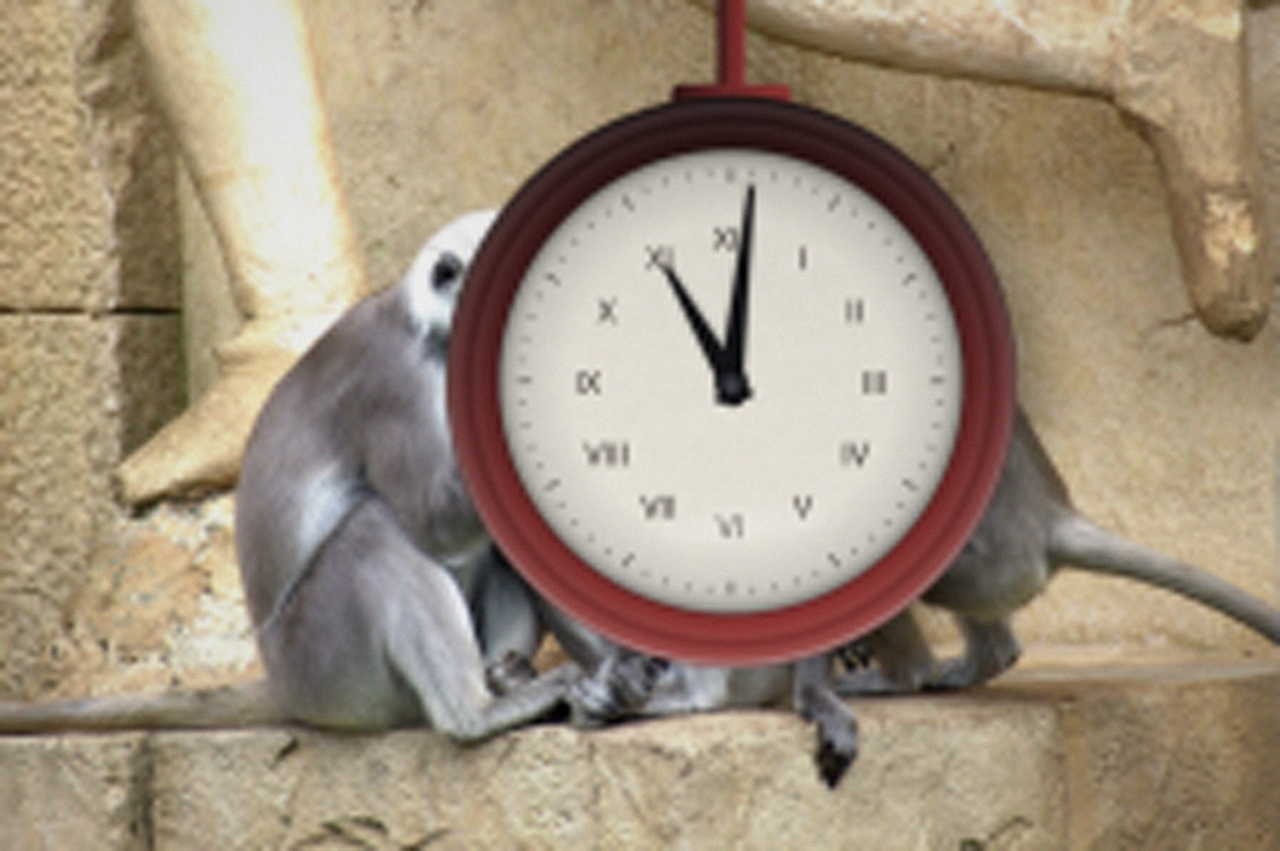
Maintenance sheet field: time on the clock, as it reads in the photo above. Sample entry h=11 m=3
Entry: h=11 m=1
